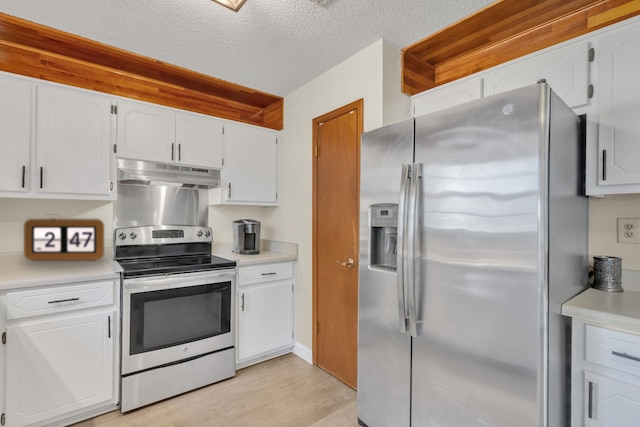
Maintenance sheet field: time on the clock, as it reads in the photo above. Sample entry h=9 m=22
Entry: h=2 m=47
